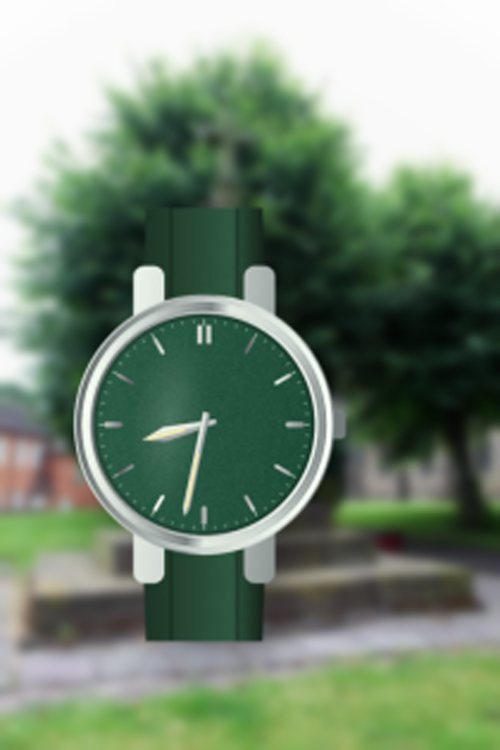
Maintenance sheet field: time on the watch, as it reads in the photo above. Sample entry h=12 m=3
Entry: h=8 m=32
